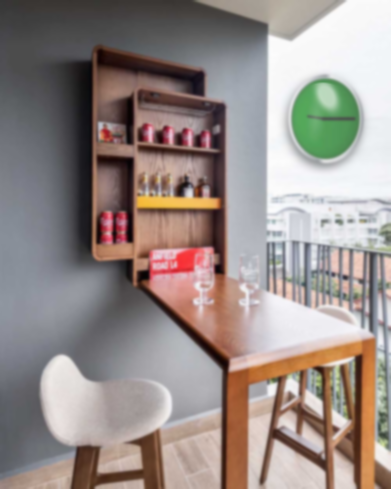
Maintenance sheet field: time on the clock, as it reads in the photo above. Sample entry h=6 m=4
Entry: h=9 m=15
